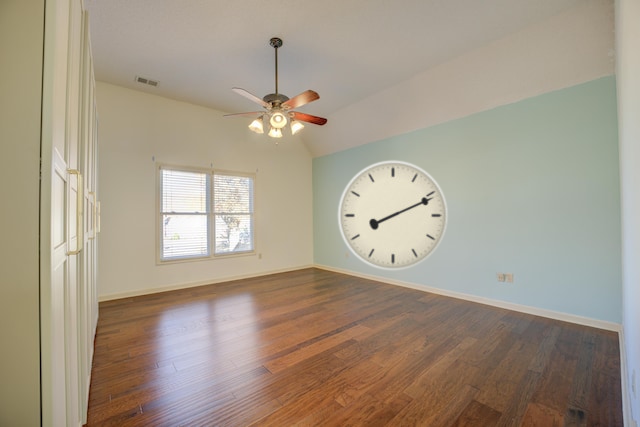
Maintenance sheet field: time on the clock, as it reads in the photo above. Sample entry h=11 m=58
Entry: h=8 m=11
